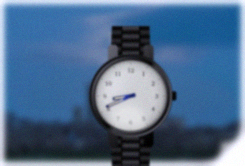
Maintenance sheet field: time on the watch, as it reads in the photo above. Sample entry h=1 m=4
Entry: h=8 m=41
